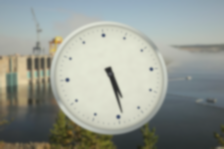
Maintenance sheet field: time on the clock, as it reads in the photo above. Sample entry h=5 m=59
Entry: h=5 m=29
